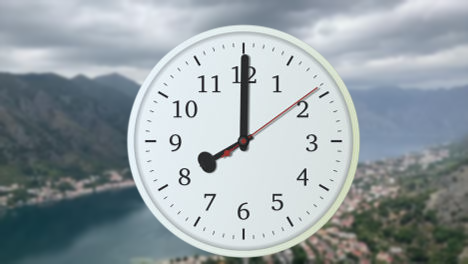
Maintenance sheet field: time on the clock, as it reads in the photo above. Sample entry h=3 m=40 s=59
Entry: h=8 m=0 s=9
